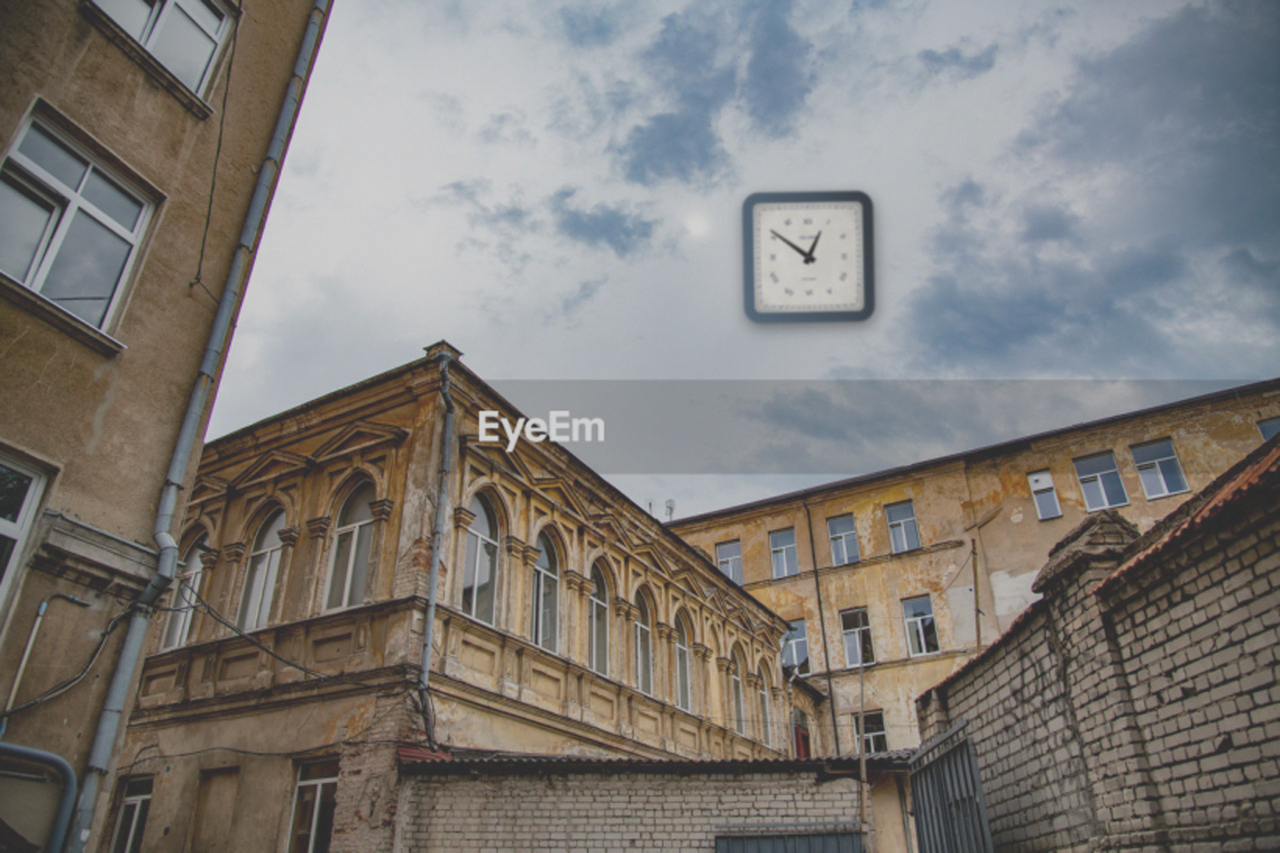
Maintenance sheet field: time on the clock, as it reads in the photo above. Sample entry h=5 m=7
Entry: h=12 m=51
